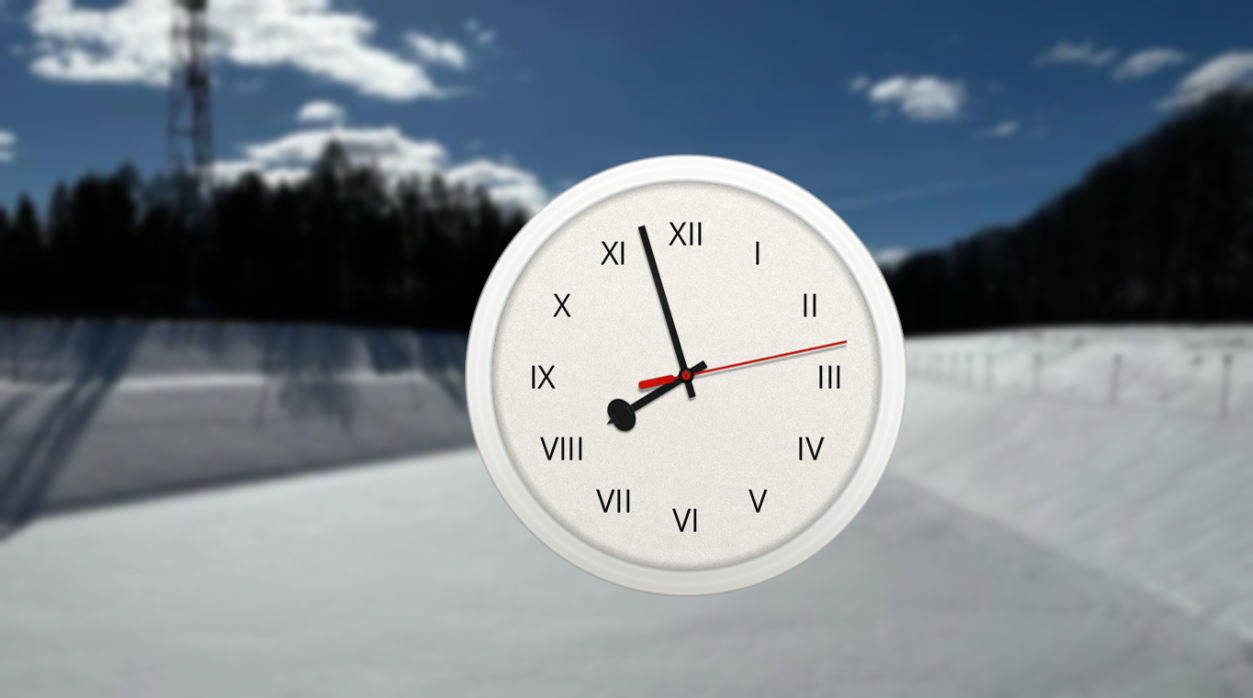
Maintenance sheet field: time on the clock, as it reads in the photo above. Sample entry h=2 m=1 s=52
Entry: h=7 m=57 s=13
